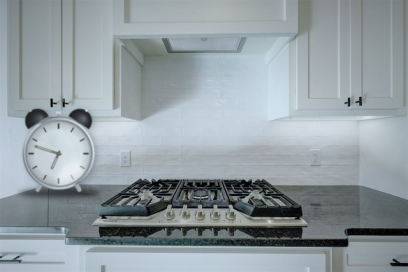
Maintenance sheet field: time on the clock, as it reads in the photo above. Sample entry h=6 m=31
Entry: h=6 m=48
